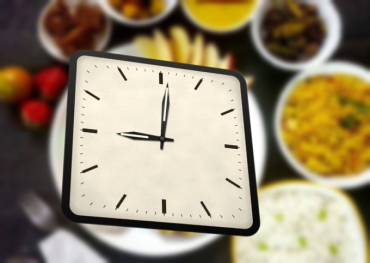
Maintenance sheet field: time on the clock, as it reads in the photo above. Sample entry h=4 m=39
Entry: h=9 m=1
